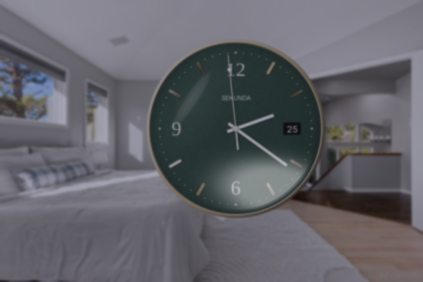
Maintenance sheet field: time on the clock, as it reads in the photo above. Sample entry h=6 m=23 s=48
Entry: h=2 m=20 s=59
